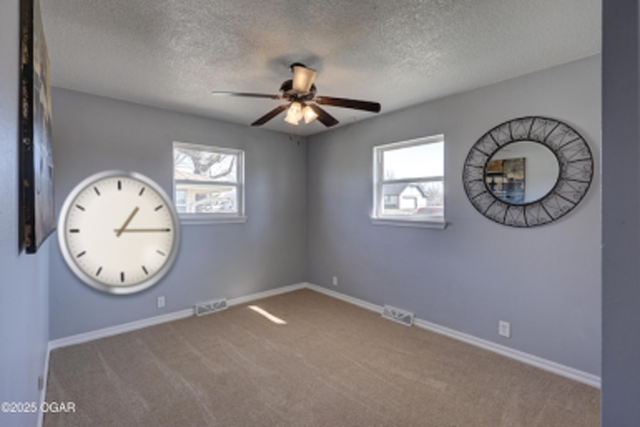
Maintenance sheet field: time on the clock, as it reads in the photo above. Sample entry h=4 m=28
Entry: h=1 m=15
